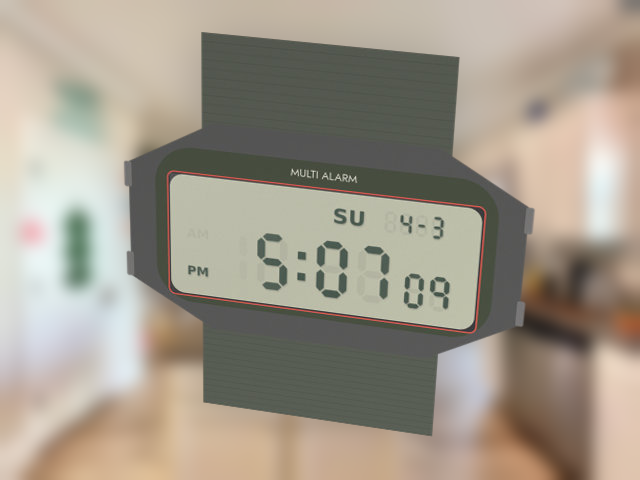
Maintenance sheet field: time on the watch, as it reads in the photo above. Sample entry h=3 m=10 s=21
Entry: h=5 m=7 s=9
